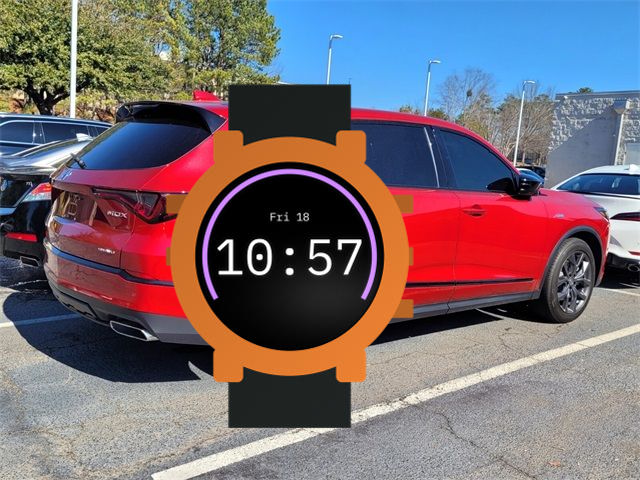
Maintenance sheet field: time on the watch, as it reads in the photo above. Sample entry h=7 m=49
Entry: h=10 m=57
